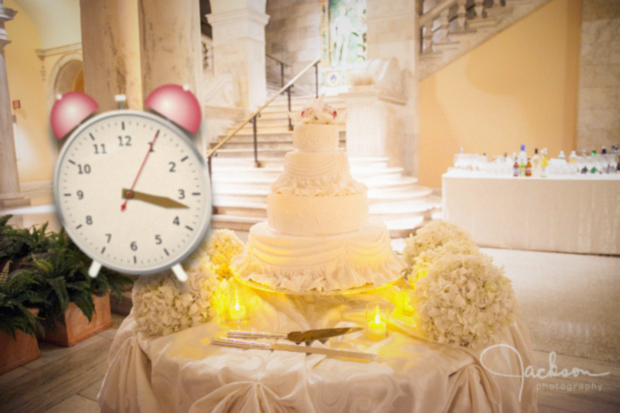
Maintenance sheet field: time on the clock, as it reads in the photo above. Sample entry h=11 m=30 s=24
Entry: h=3 m=17 s=5
